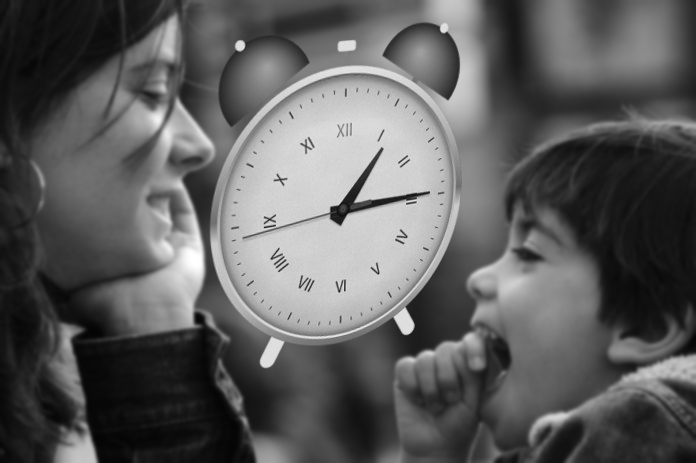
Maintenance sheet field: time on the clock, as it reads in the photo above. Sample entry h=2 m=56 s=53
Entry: h=1 m=14 s=44
